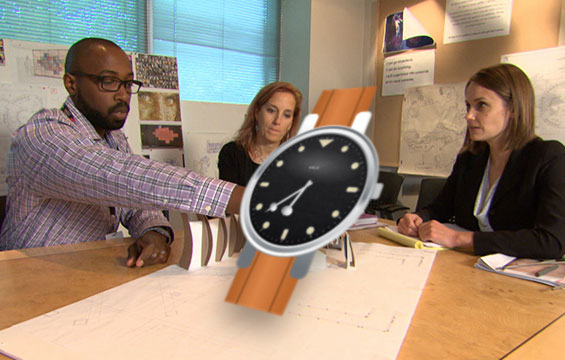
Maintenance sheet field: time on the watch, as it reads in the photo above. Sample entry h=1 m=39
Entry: h=6 m=38
